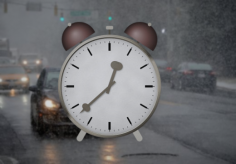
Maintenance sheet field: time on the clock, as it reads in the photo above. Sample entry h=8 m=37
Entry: h=12 m=38
